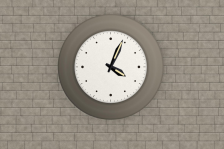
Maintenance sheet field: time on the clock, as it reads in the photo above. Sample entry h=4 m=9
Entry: h=4 m=4
